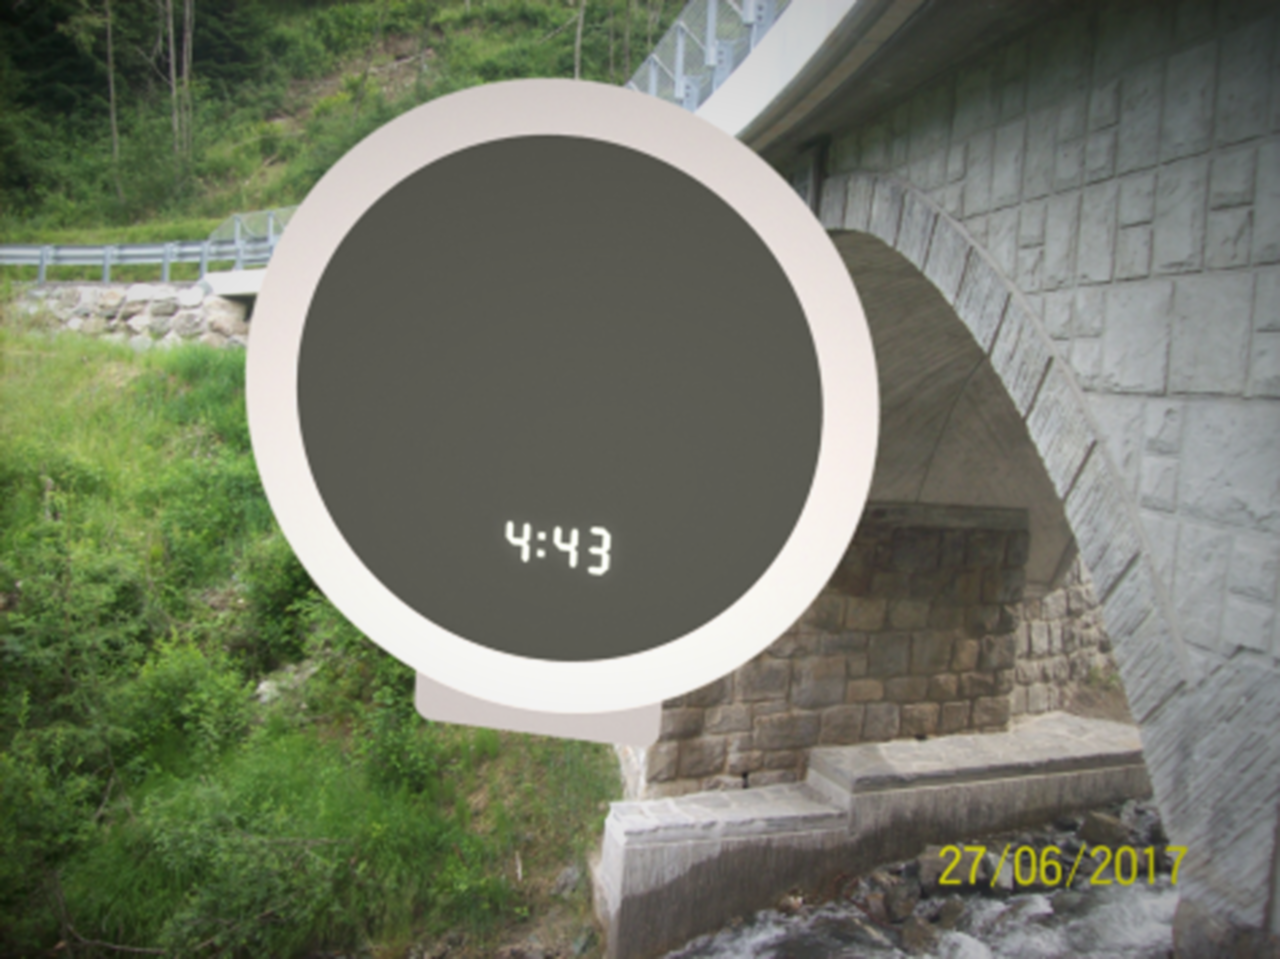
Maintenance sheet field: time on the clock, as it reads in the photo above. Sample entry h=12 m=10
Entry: h=4 m=43
